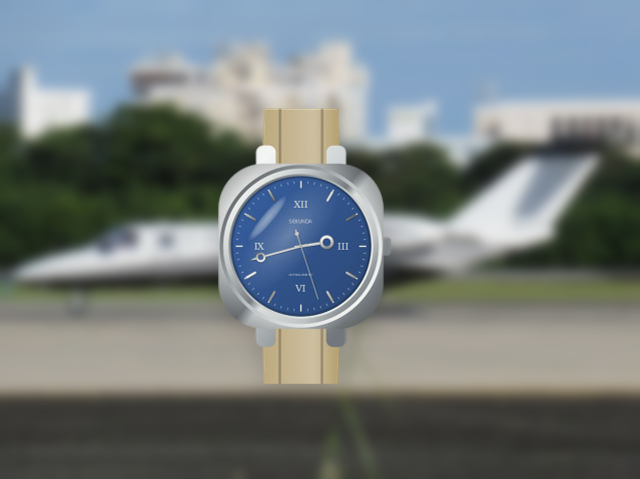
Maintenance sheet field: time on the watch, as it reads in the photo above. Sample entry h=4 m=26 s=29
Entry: h=2 m=42 s=27
